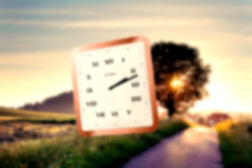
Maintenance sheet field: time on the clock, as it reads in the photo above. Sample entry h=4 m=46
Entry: h=2 m=12
